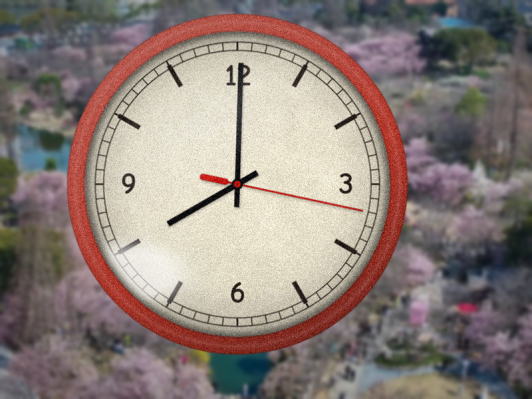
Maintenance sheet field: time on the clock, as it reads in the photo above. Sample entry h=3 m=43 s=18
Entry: h=8 m=0 s=17
